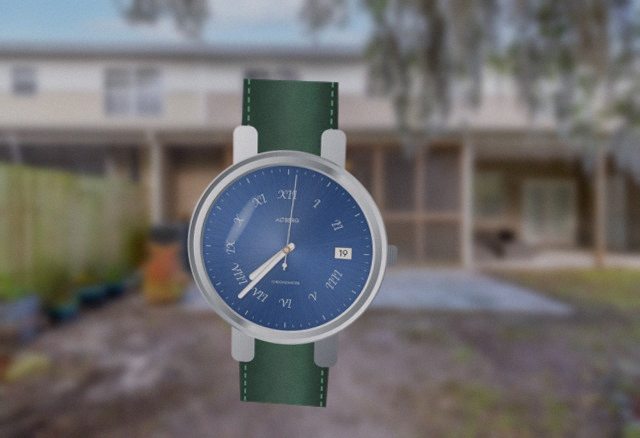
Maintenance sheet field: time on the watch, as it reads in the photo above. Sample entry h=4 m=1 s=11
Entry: h=7 m=37 s=1
